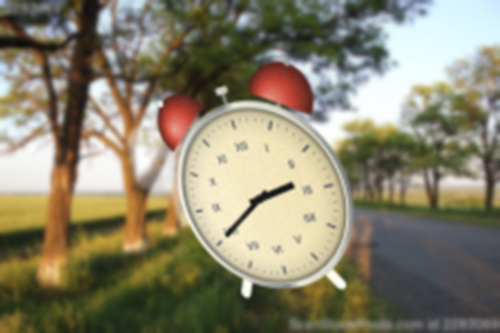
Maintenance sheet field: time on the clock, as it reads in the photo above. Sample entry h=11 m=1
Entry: h=2 m=40
